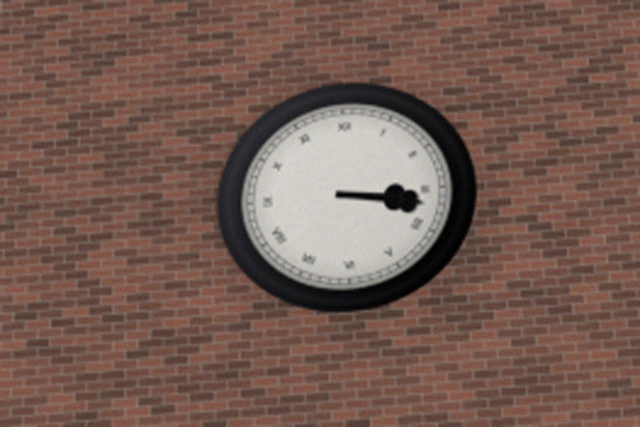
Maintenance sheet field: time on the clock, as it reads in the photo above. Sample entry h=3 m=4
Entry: h=3 m=17
